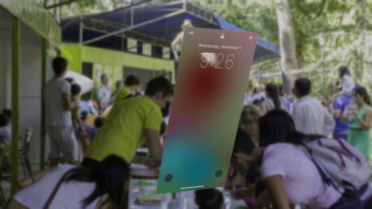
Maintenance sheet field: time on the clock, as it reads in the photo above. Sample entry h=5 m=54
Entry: h=9 m=26
